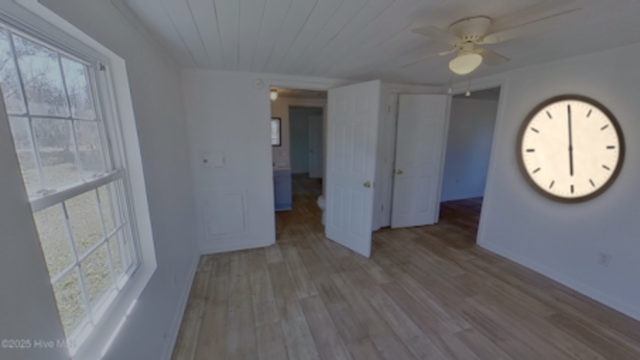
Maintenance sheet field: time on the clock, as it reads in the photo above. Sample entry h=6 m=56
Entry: h=6 m=0
